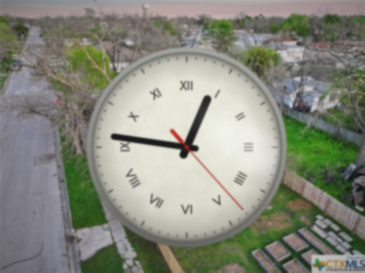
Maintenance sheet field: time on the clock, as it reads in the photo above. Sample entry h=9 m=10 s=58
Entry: h=12 m=46 s=23
